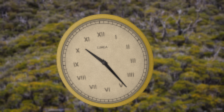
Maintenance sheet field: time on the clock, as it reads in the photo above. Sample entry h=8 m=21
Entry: h=10 m=24
